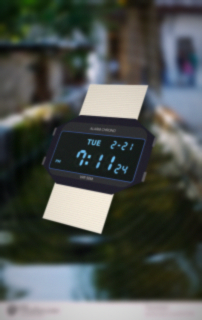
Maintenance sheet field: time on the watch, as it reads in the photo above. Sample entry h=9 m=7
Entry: h=7 m=11
